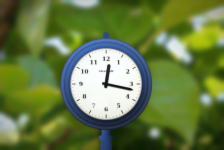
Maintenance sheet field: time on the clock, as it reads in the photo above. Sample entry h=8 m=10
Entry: h=12 m=17
